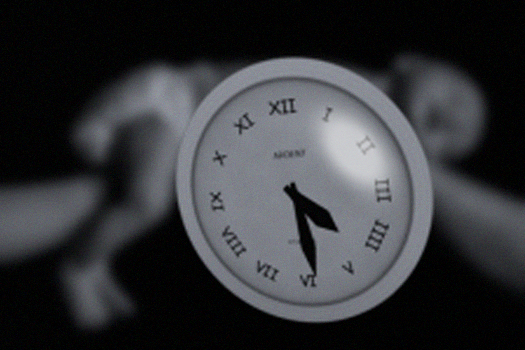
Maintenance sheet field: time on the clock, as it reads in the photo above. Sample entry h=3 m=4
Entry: h=4 m=29
